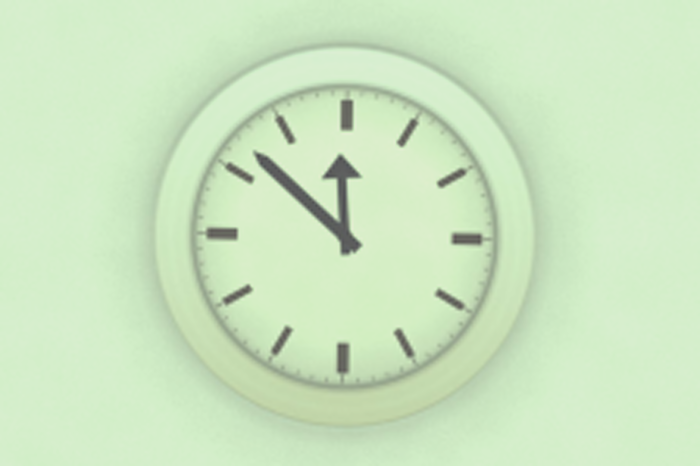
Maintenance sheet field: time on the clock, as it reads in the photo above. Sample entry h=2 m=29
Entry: h=11 m=52
